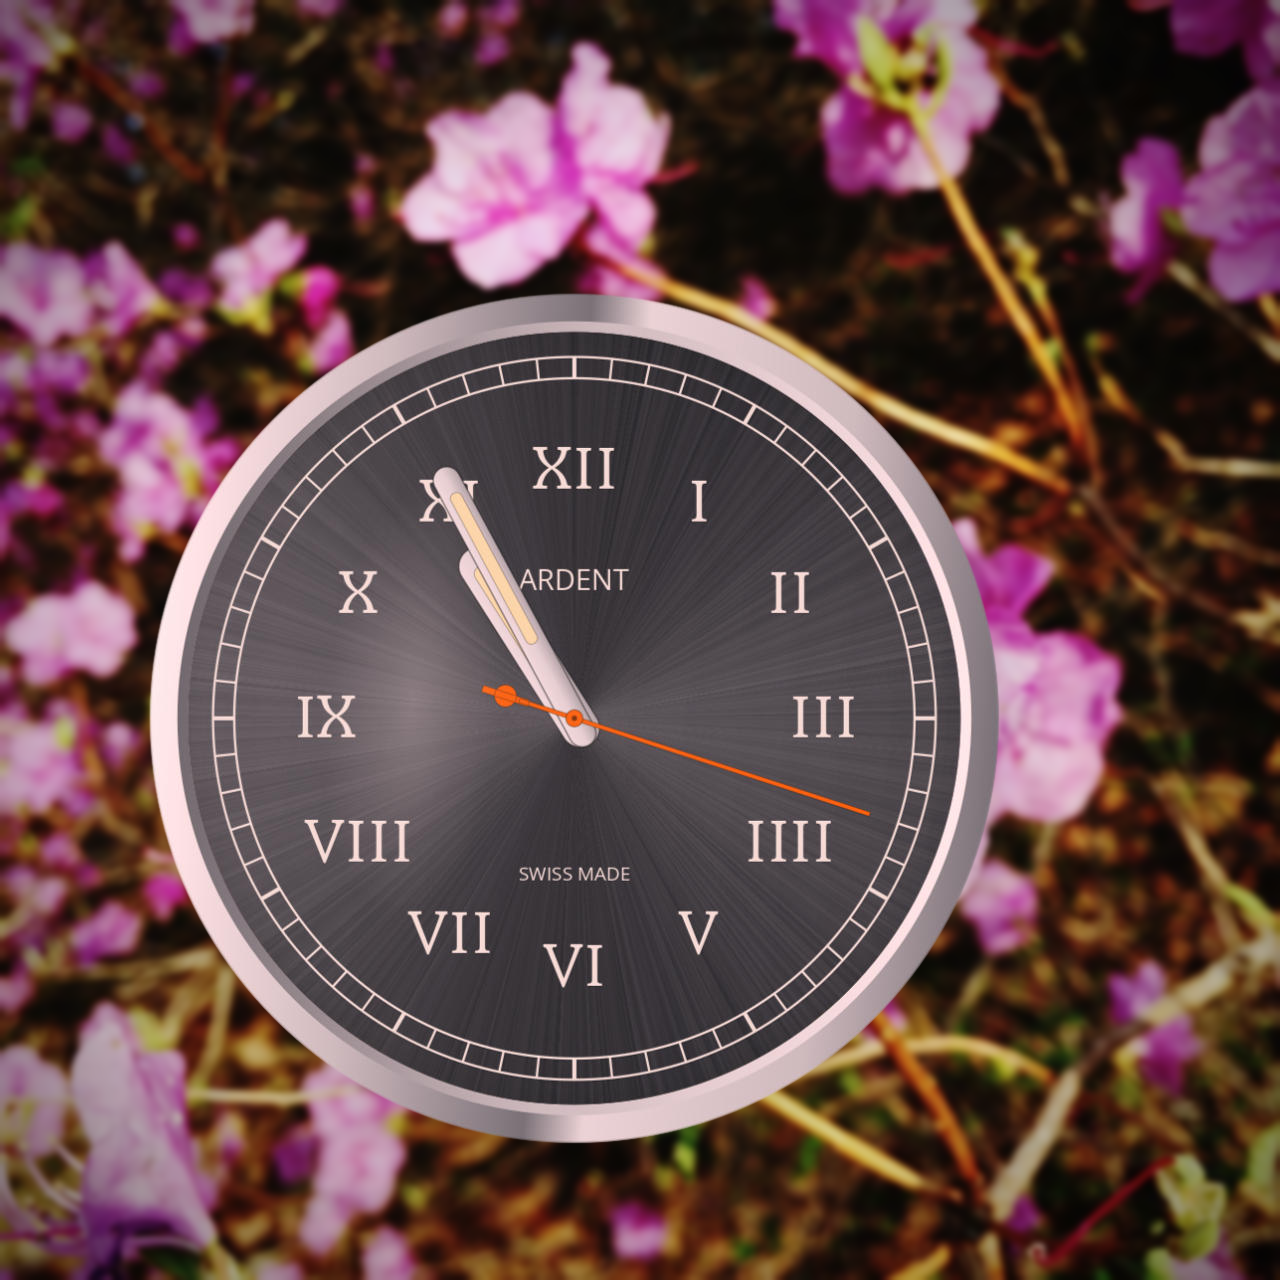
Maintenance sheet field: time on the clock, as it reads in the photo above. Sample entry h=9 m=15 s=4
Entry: h=10 m=55 s=18
